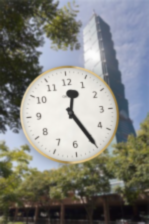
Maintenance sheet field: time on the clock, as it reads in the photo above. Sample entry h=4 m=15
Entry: h=12 m=25
